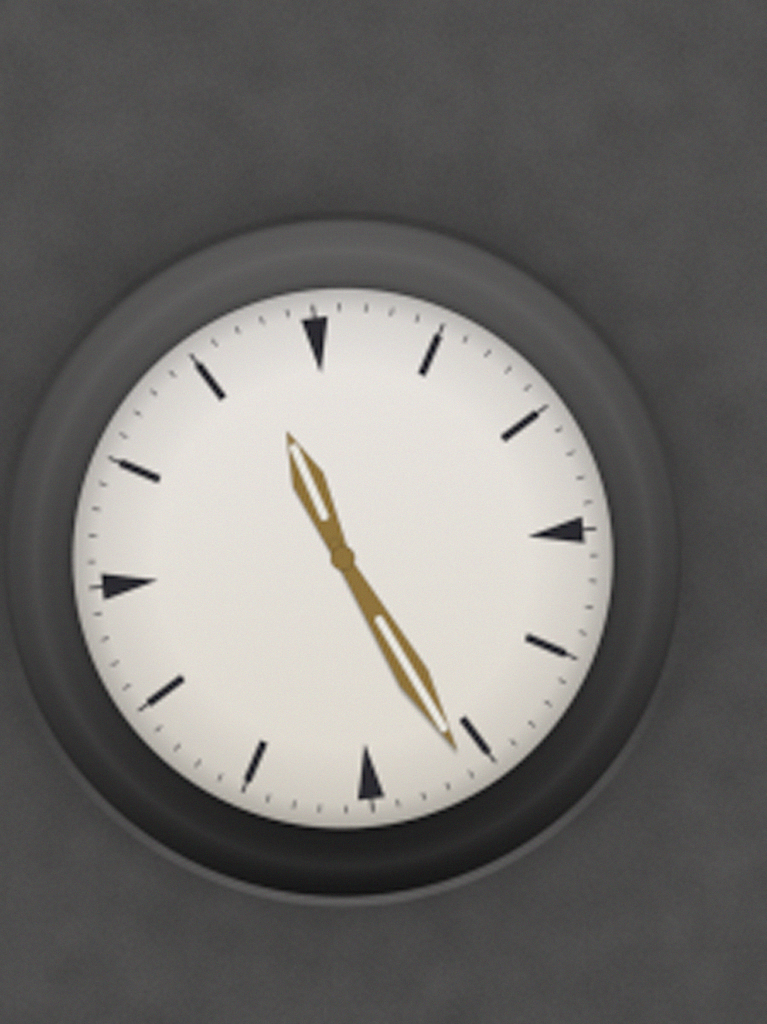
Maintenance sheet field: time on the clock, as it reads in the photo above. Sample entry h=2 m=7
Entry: h=11 m=26
